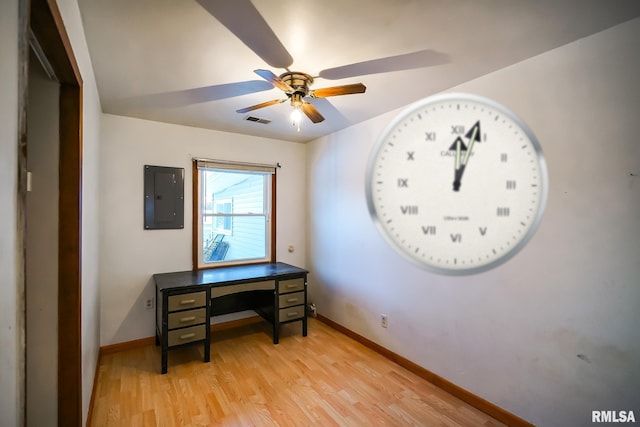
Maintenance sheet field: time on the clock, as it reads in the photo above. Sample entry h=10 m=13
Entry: h=12 m=3
